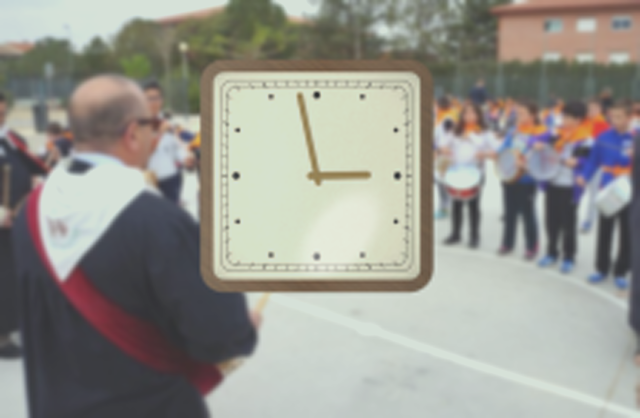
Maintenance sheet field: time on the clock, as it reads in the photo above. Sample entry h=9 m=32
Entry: h=2 m=58
